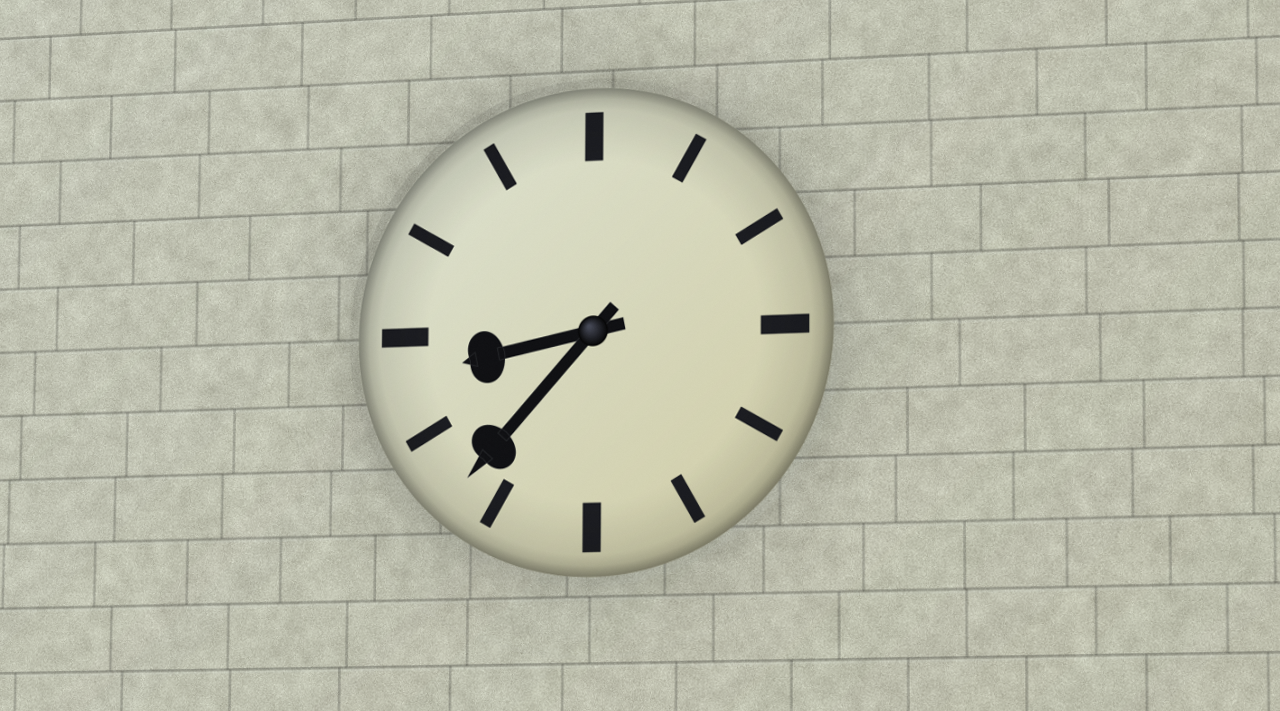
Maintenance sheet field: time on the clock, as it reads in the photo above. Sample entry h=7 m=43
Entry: h=8 m=37
